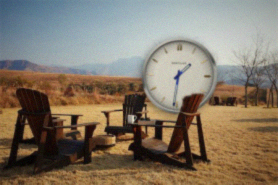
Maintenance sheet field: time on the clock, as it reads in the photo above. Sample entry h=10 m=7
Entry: h=1 m=31
